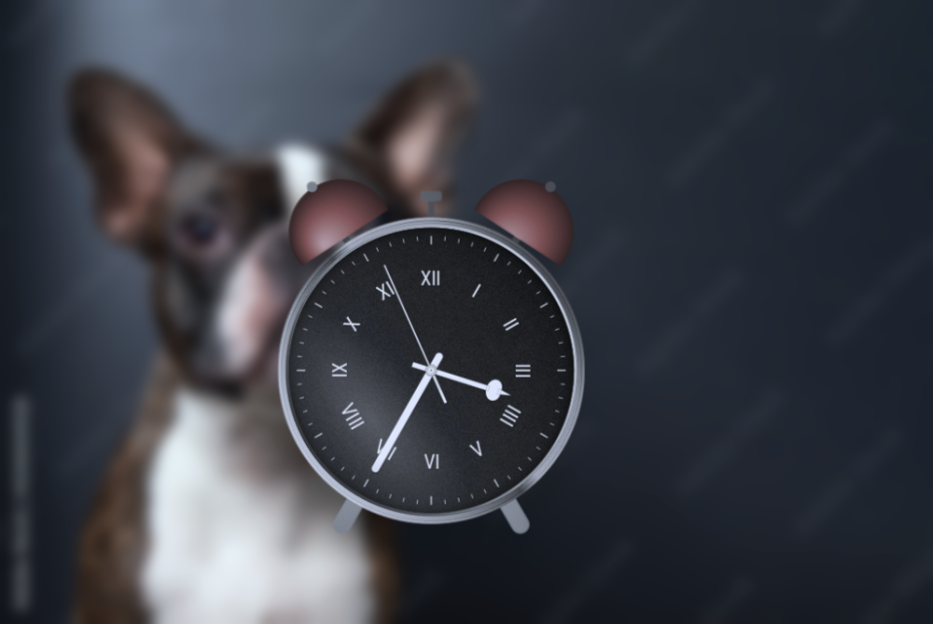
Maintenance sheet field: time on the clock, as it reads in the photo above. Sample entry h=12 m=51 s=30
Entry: h=3 m=34 s=56
